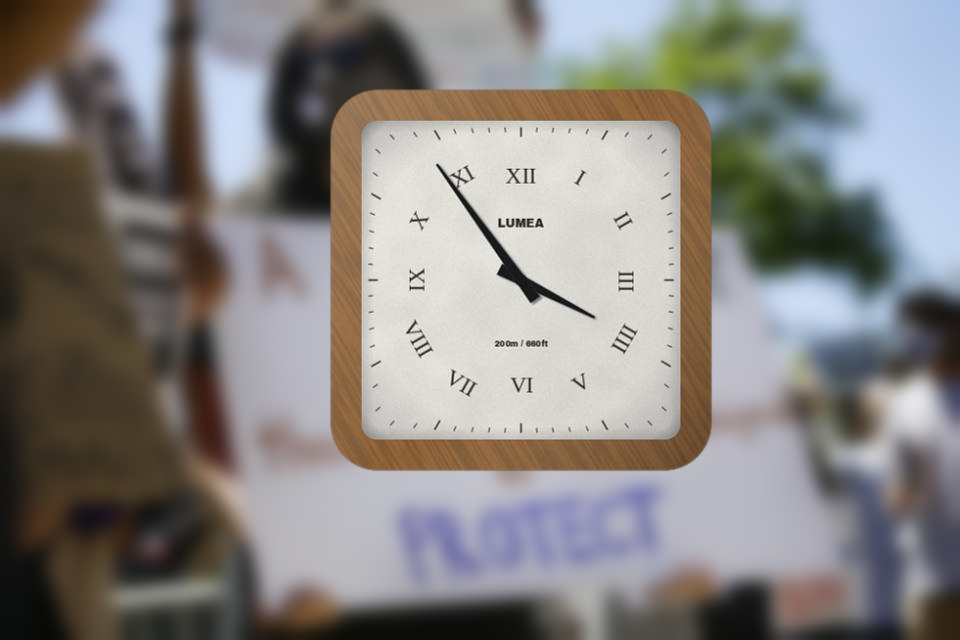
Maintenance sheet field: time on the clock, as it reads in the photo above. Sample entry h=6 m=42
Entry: h=3 m=54
